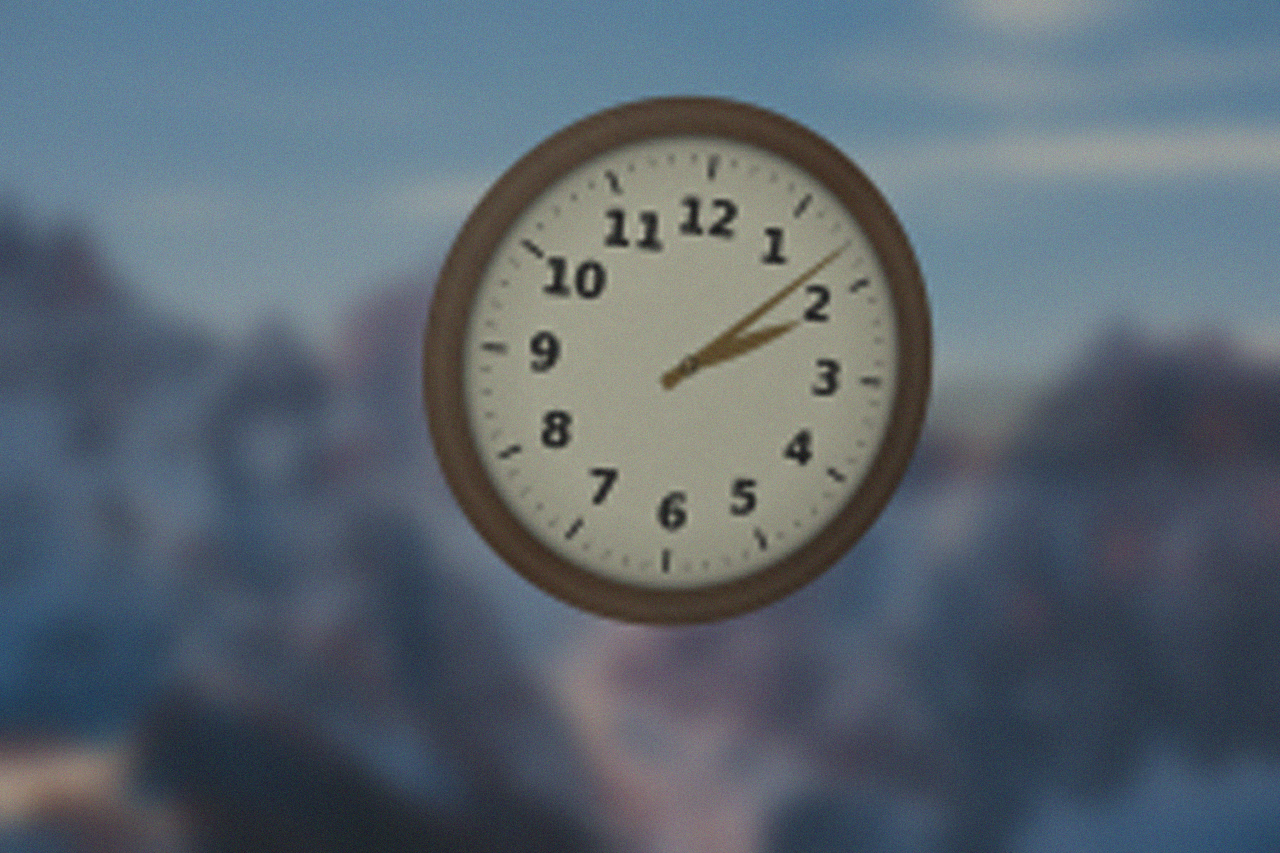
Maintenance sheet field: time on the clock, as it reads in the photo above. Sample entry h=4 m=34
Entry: h=2 m=8
